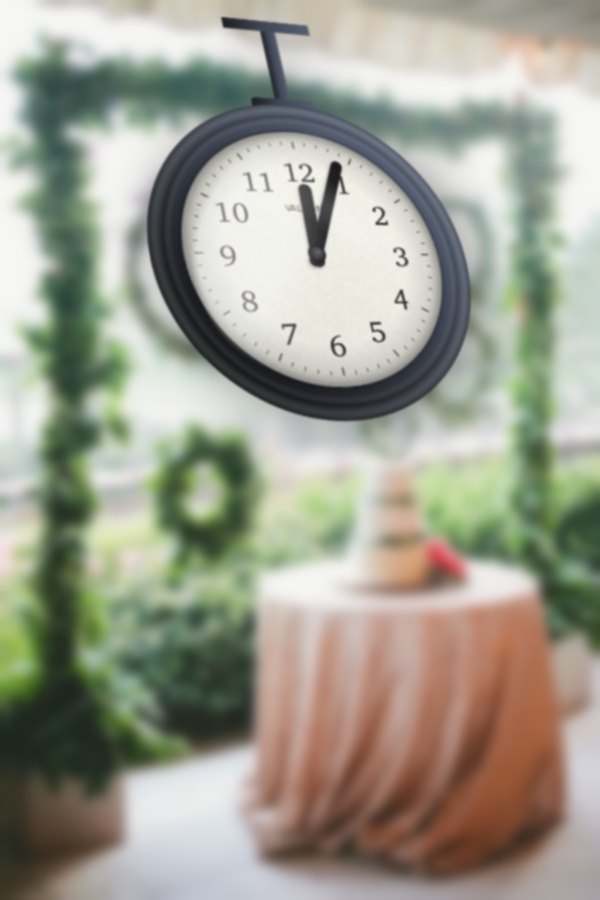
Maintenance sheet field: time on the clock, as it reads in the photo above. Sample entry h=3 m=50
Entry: h=12 m=4
